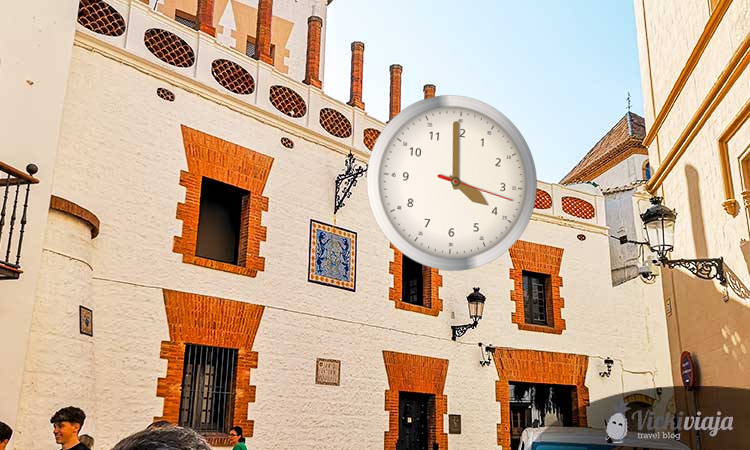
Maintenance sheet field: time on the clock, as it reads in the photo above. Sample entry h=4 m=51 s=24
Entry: h=3 m=59 s=17
